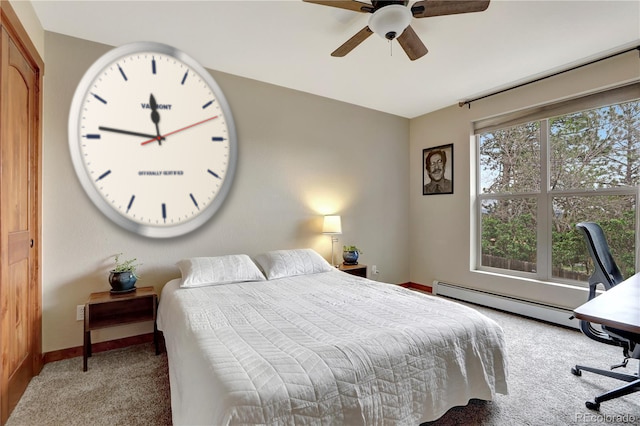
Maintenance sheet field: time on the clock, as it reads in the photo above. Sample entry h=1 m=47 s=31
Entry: h=11 m=46 s=12
